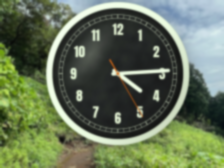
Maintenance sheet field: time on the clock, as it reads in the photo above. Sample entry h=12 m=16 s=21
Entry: h=4 m=14 s=25
